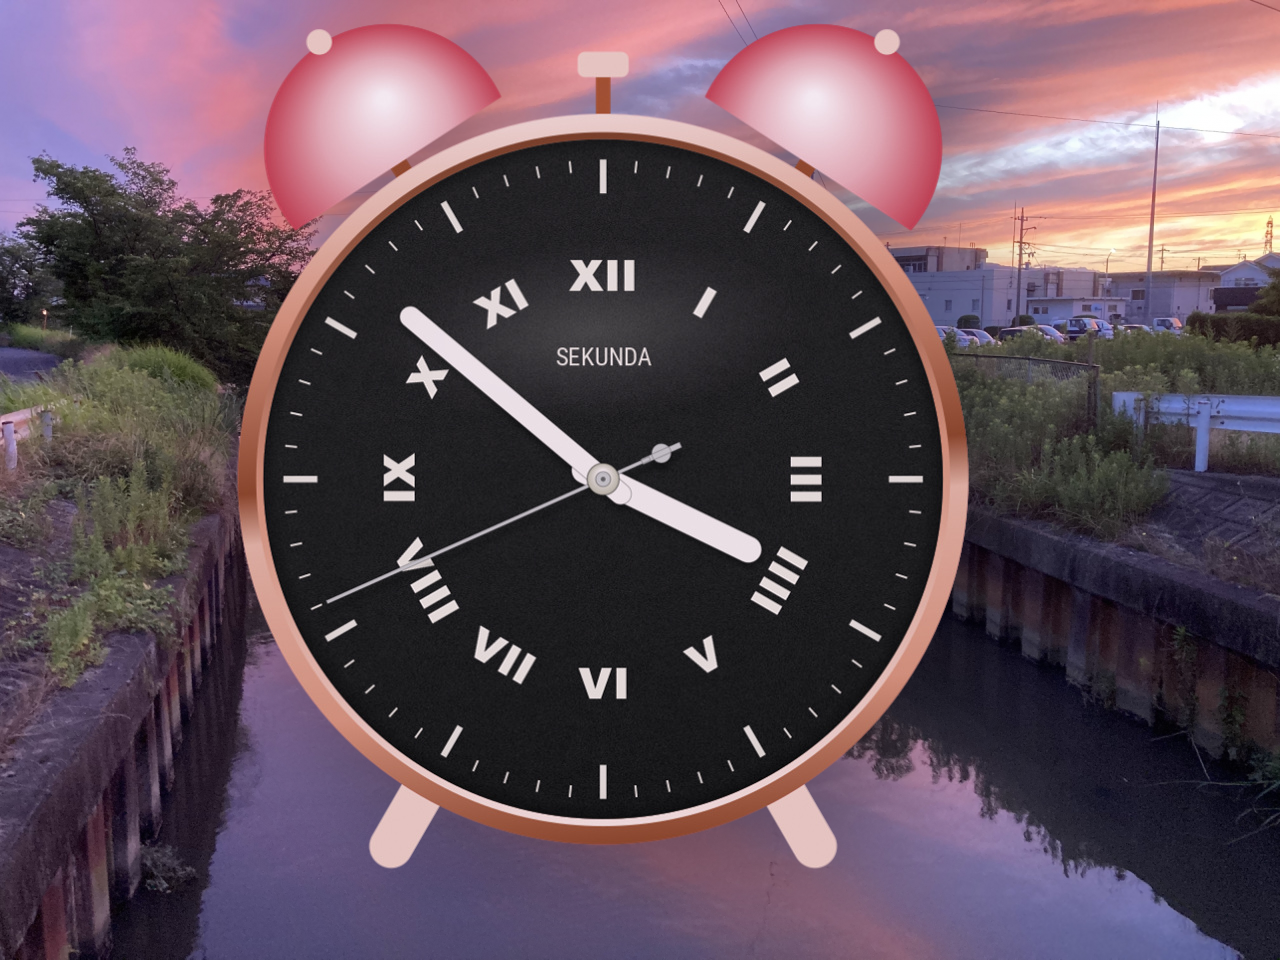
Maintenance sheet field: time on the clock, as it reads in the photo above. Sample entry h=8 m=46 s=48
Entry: h=3 m=51 s=41
